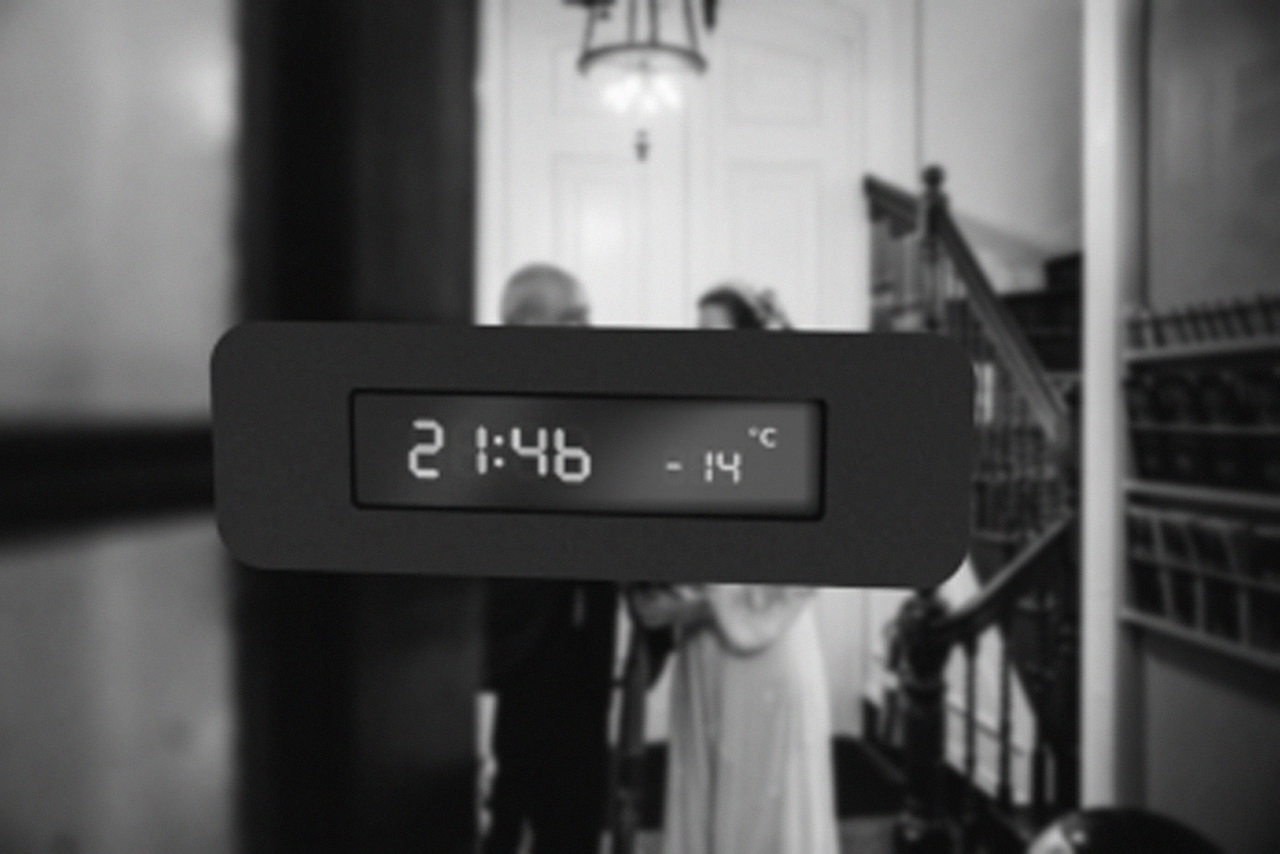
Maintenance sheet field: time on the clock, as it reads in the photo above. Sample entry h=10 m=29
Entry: h=21 m=46
